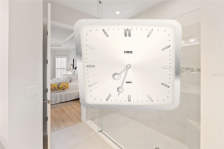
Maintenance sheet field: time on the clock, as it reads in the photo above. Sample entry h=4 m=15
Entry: h=7 m=33
